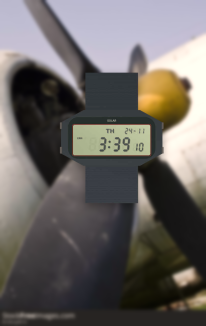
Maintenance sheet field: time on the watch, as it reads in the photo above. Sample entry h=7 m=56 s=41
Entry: h=3 m=39 s=10
